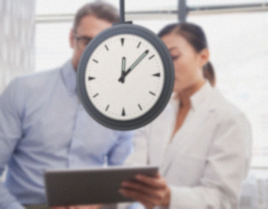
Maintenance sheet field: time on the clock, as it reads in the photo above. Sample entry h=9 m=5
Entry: h=12 m=8
